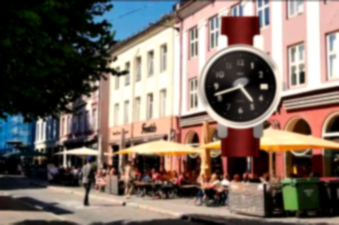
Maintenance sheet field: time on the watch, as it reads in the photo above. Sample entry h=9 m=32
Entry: h=4 m=42
